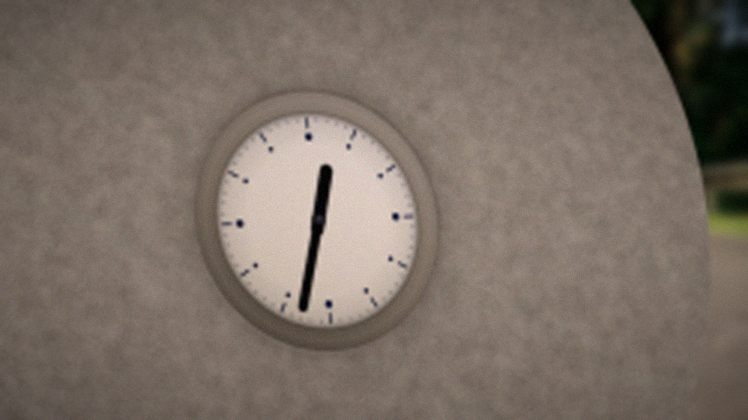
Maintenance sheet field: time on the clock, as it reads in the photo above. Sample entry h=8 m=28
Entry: h=12 m=33
